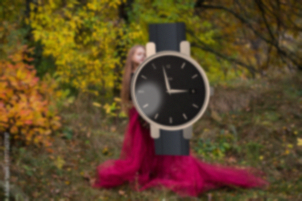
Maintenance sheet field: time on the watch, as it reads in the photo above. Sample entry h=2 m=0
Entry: h=2 m=58
